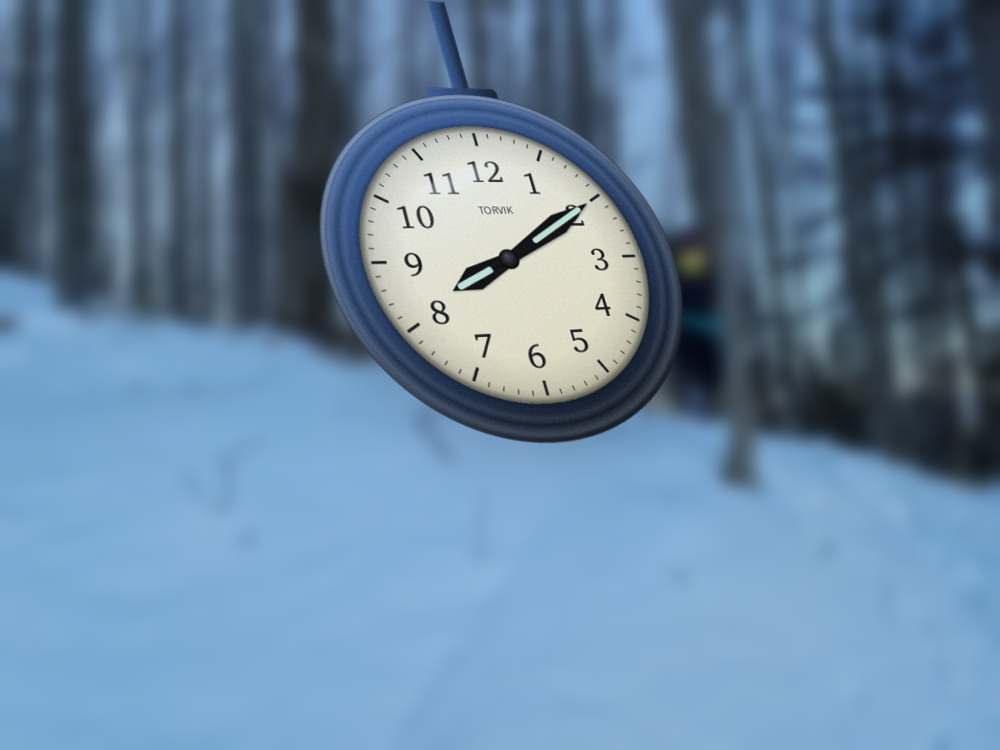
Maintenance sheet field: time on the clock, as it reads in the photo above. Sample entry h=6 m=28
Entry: h=8 m=10
